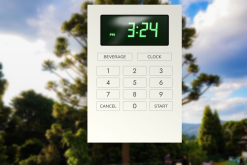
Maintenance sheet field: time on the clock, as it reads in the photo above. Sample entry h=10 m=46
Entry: h=3 m=24
